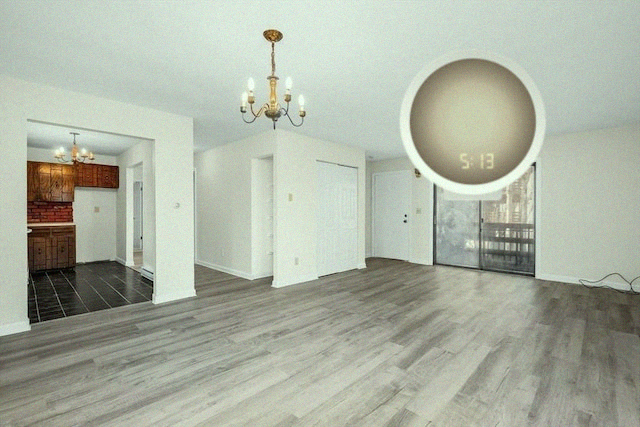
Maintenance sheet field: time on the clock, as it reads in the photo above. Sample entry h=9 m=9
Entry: h=5 m=13
